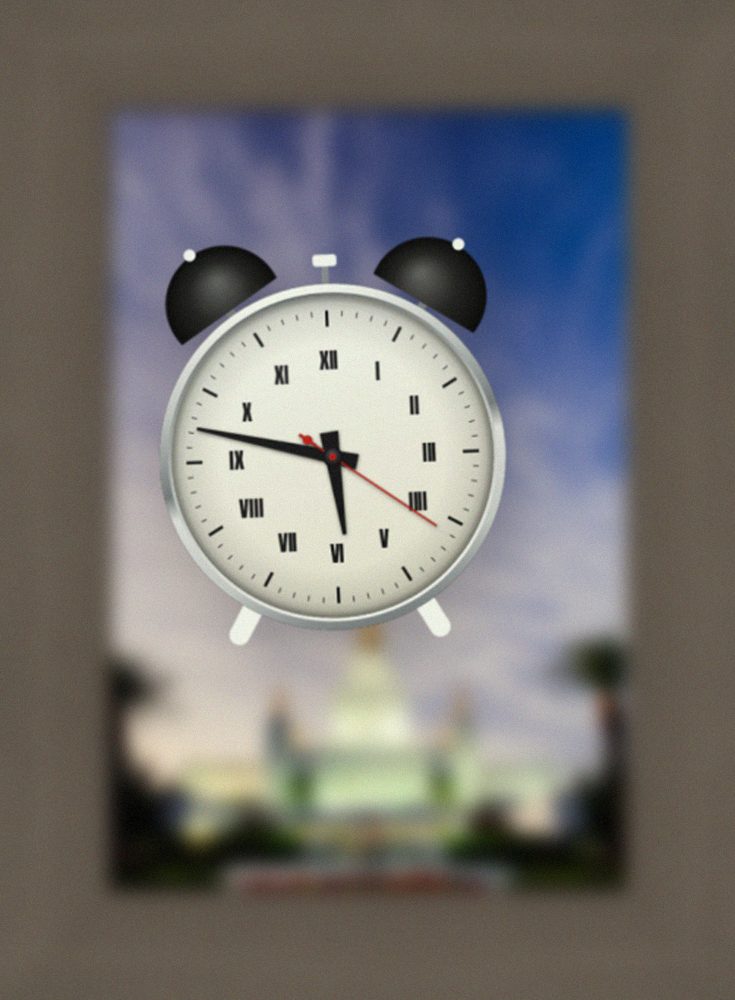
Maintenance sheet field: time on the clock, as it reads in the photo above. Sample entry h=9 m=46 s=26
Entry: h=5 m=47 s=21
